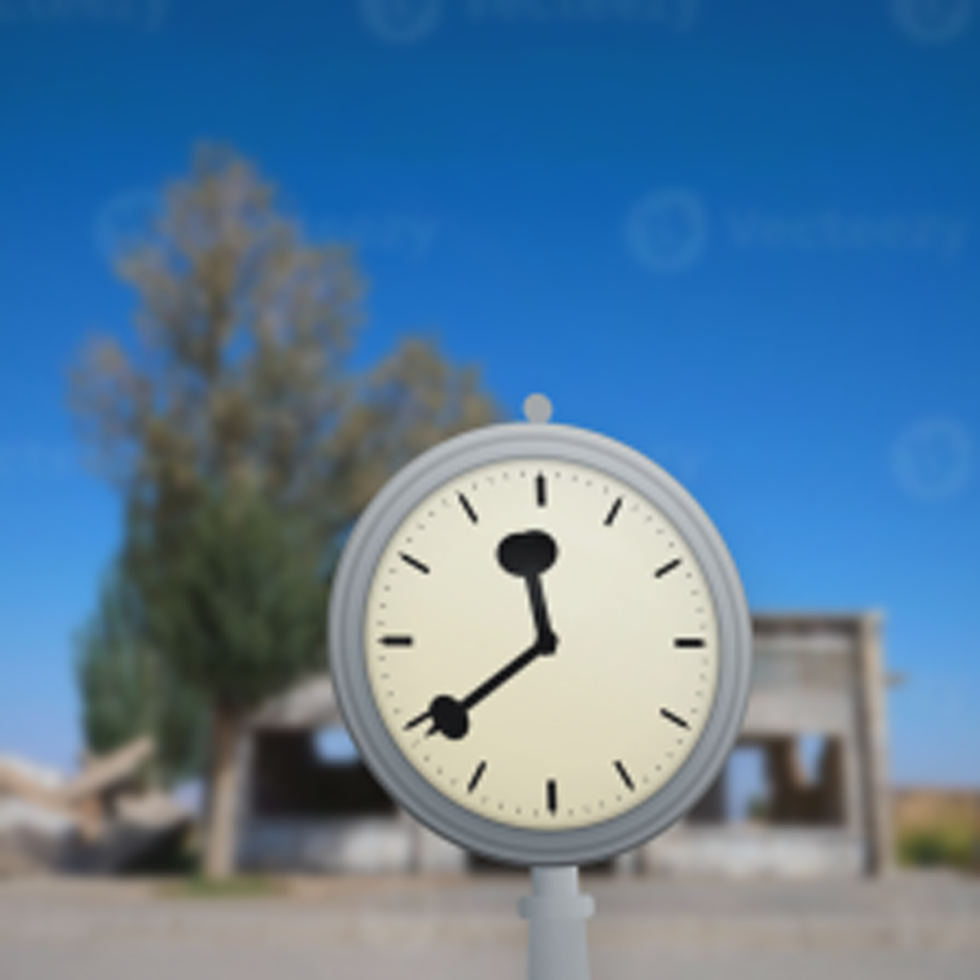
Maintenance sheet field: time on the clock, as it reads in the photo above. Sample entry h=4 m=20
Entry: h=11 m=39
